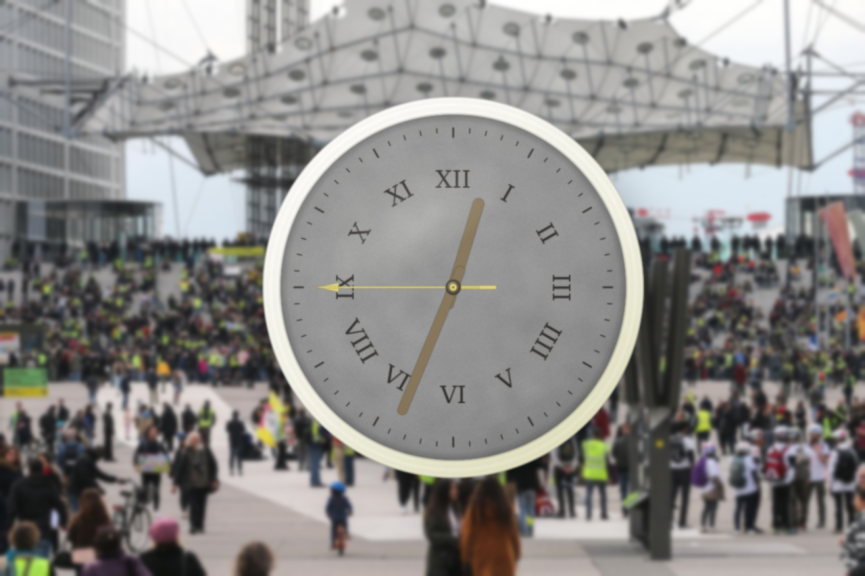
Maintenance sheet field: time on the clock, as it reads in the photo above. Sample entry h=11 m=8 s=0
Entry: h=12 m=33 s=45
